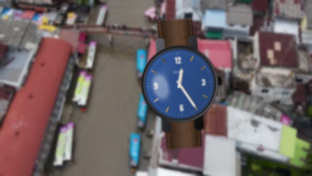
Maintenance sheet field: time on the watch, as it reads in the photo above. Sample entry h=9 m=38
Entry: h=12 m=25
